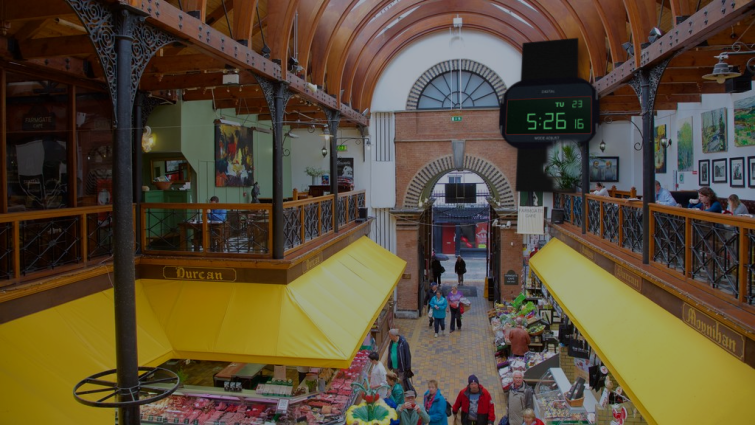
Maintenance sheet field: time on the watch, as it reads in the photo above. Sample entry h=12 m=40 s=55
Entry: h=5 m=26 s=16
